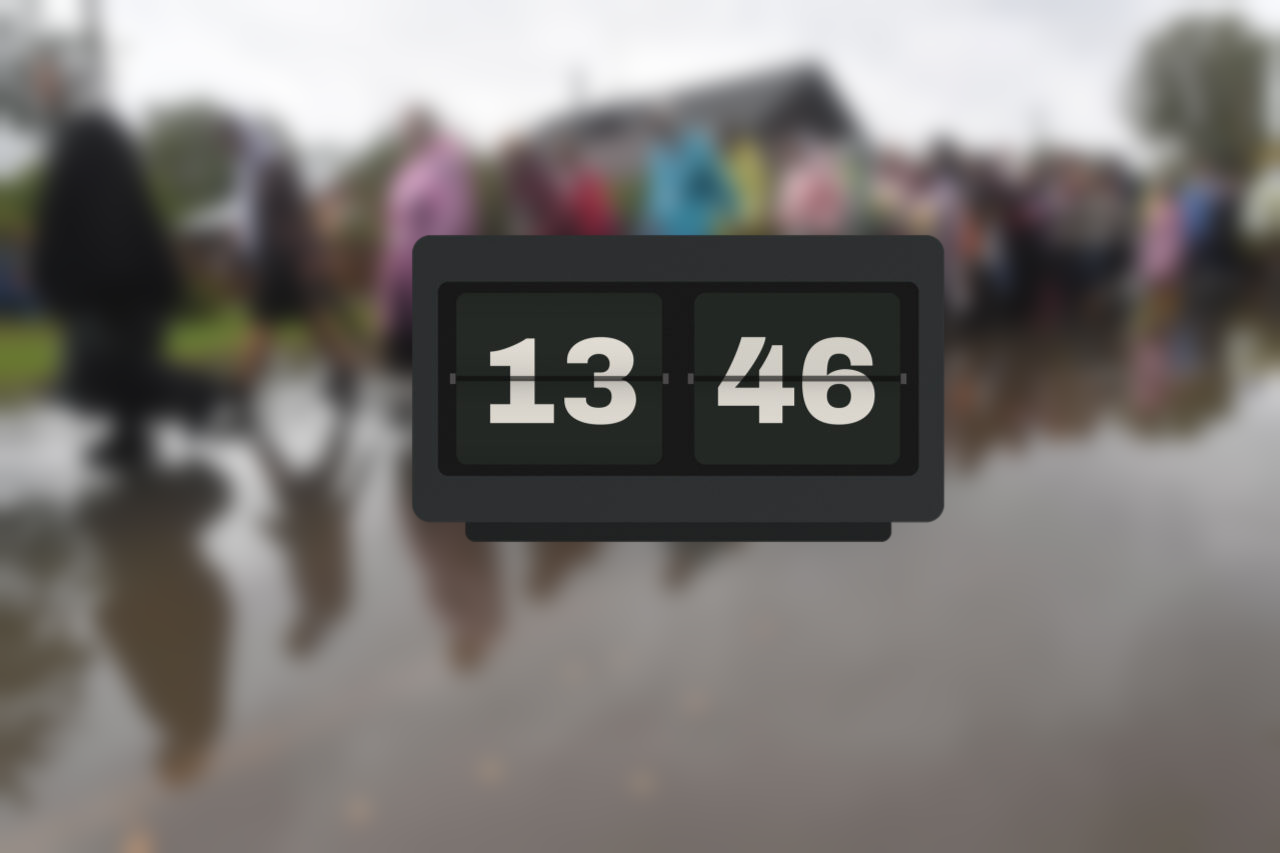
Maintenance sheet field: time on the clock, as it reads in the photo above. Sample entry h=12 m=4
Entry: h=13 m=46
